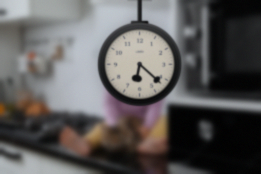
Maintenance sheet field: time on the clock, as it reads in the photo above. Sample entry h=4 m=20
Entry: h=6 m=22
